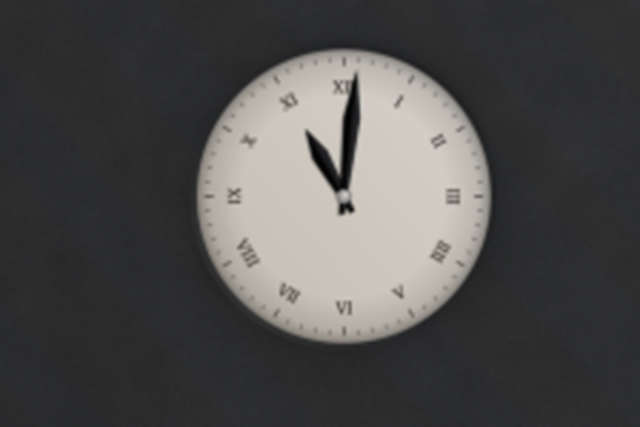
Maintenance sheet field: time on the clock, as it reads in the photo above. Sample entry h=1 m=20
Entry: h=11 m=1
